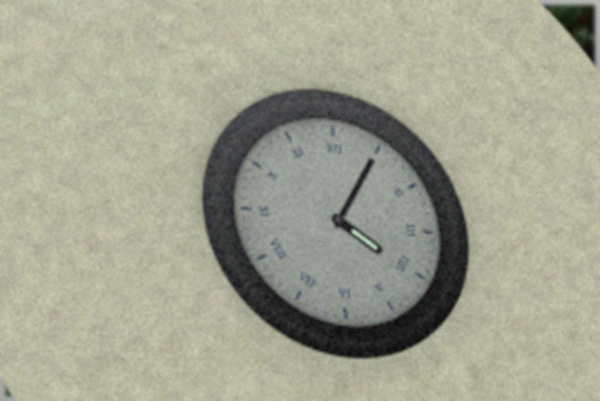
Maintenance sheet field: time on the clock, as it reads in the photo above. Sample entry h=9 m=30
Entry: h=4 m=5
